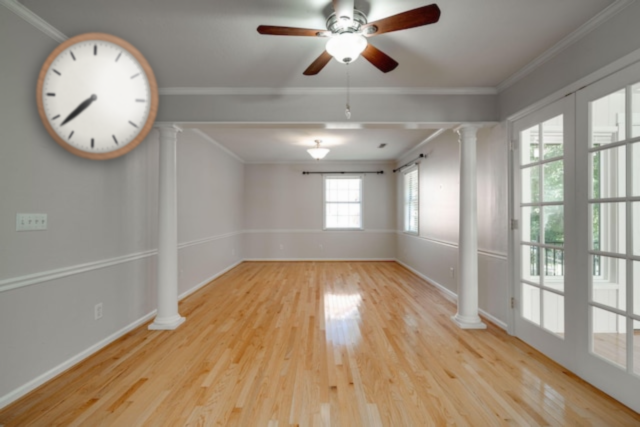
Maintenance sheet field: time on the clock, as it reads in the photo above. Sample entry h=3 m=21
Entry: h=7 m=38
